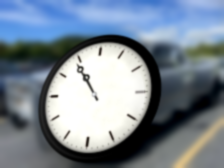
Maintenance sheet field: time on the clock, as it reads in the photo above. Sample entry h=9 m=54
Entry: h=10 m=54
